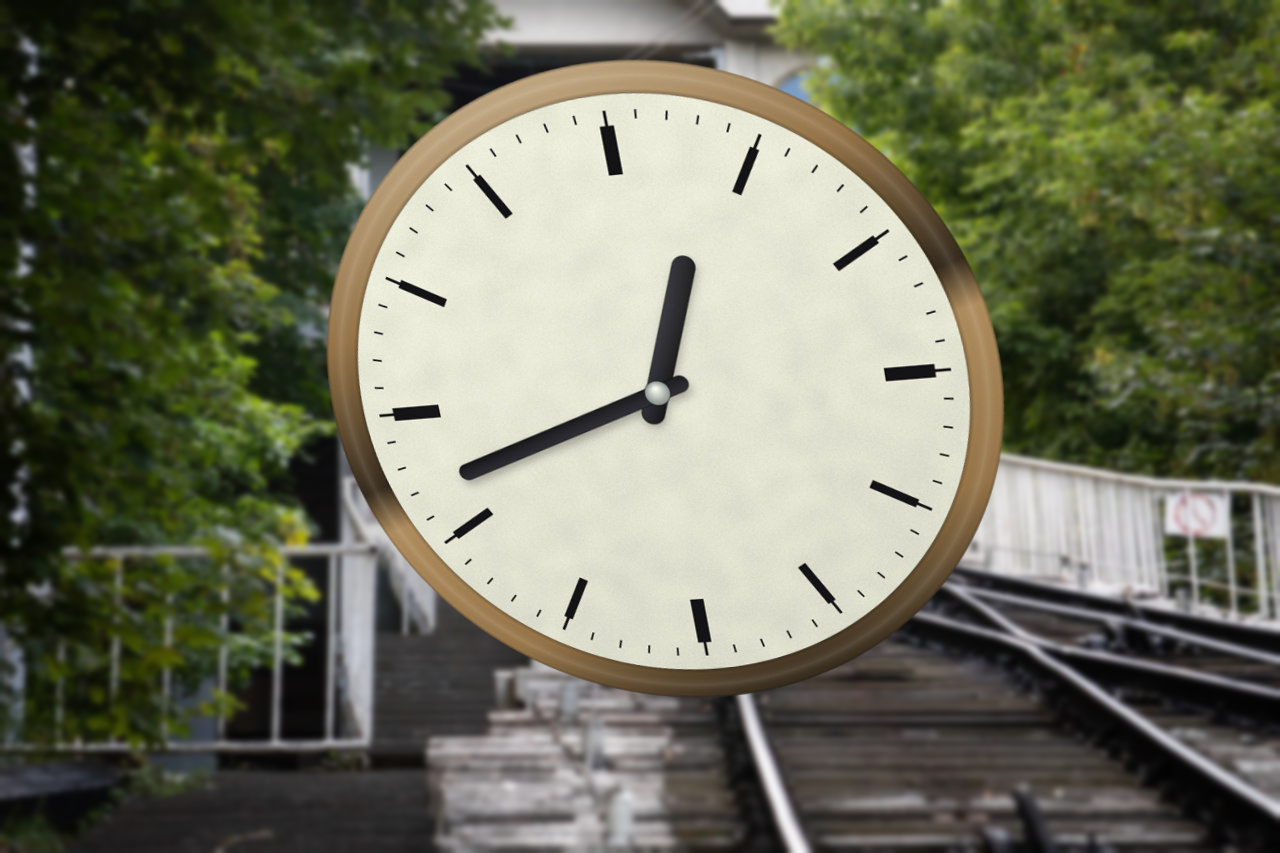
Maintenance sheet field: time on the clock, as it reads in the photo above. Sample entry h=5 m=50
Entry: h=12 m=42
